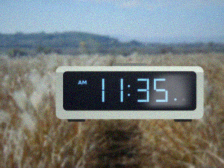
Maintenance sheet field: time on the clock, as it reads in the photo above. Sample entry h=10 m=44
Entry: h=11 m=35
